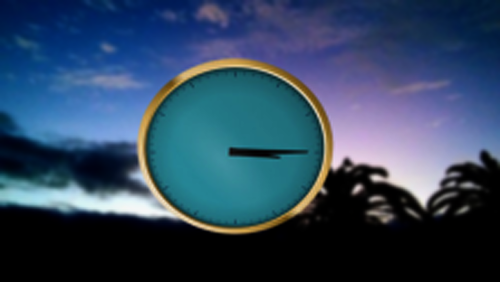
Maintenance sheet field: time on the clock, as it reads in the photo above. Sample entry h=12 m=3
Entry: h=3 m=15
